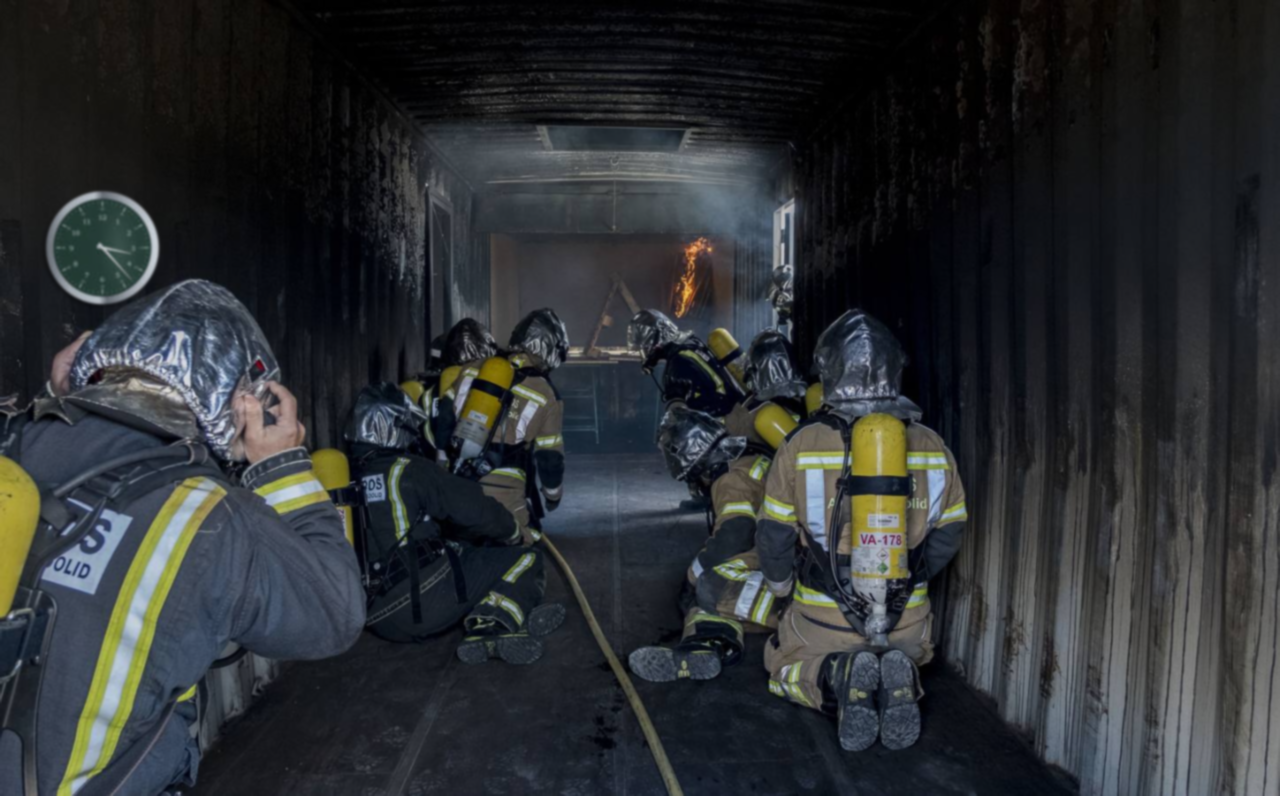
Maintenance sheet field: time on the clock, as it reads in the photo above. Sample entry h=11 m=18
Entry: h=3 m=23
